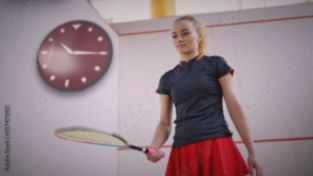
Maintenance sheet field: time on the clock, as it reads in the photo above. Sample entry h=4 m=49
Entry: h=10 m=15
